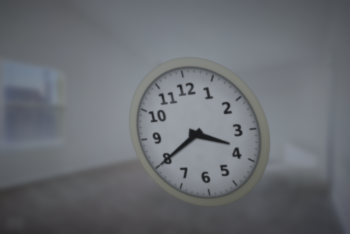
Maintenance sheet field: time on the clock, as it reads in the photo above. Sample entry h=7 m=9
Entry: h=3 m=40
